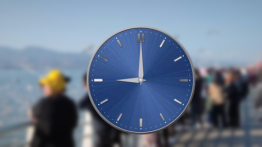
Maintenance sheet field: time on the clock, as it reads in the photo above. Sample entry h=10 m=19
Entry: h=9 m=0
